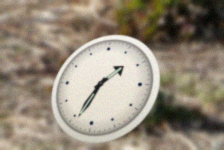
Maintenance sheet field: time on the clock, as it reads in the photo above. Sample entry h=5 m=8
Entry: h=1 m=34
